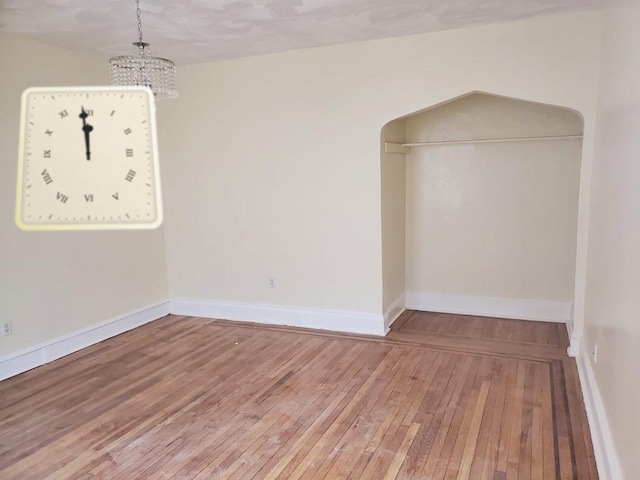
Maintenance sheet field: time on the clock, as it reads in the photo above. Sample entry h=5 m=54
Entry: h=11 m=59
